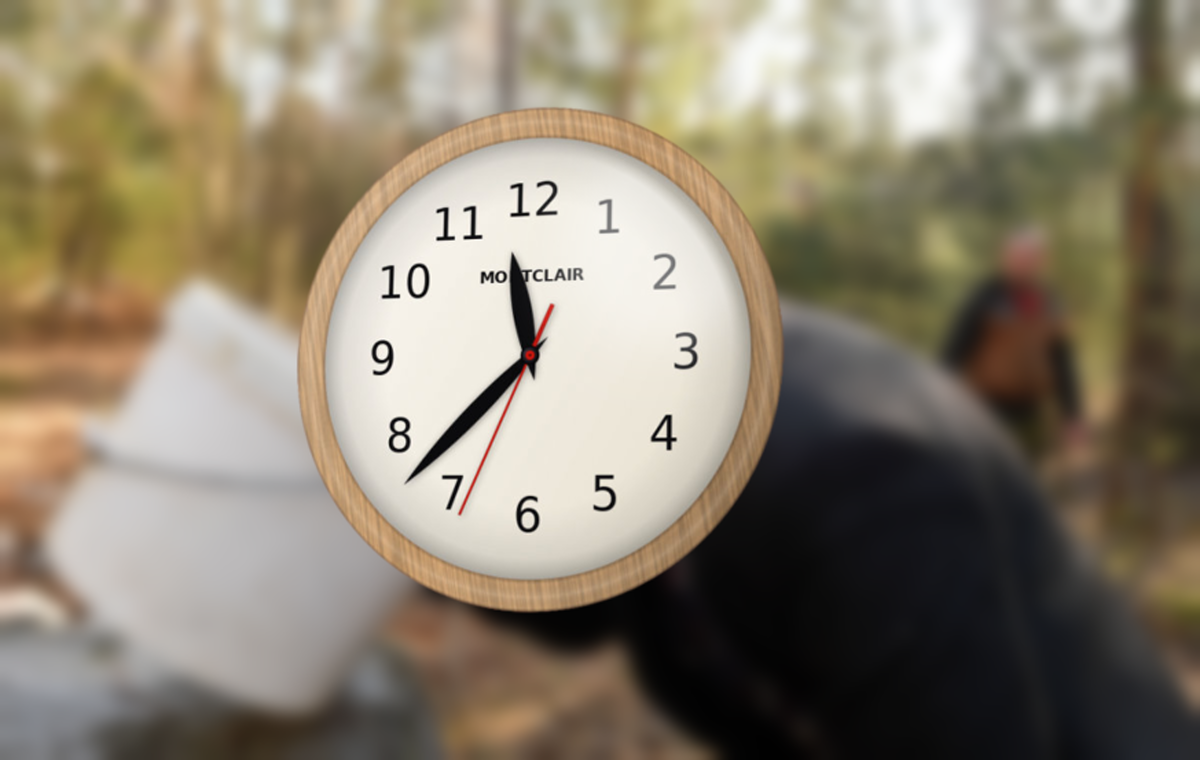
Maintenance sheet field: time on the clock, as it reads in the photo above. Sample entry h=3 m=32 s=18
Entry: h=11 m=37 s=34
